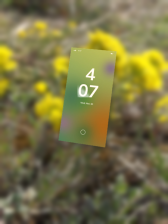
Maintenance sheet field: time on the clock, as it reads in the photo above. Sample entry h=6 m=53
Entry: h=4 m=7
